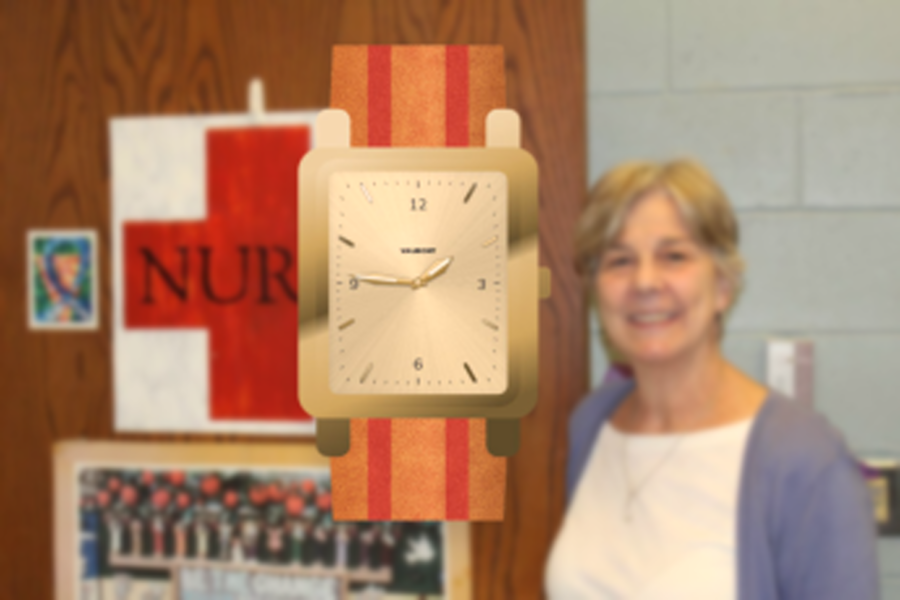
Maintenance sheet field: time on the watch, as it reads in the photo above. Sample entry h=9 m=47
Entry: h=1 m=46
